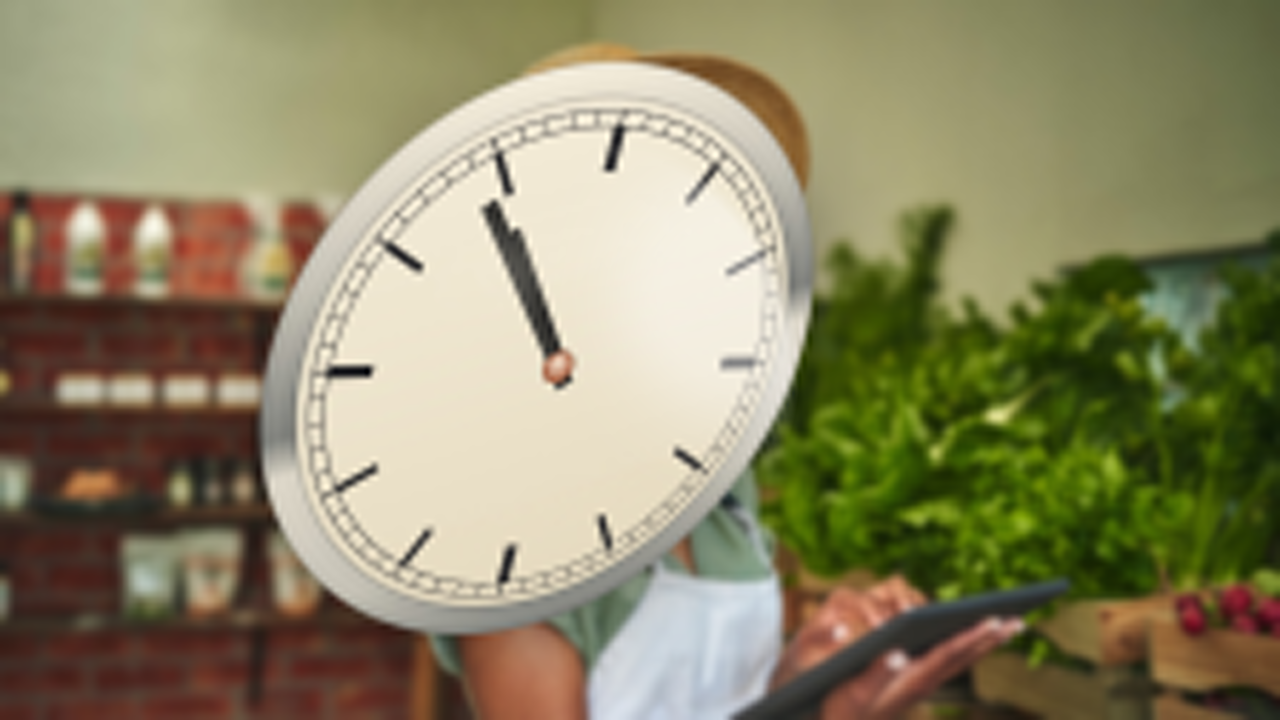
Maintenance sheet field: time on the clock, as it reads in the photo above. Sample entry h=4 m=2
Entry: h=10 m=54
